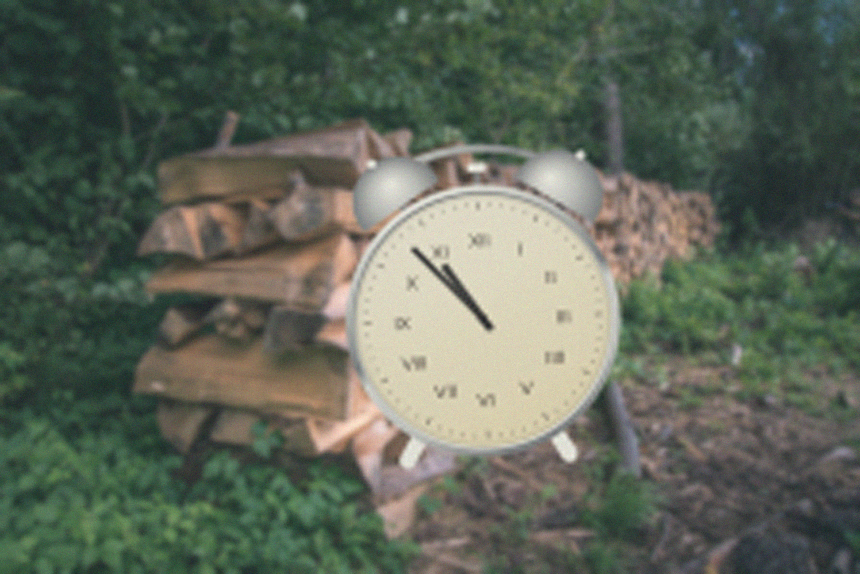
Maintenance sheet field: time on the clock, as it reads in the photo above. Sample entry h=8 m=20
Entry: h=10 m=53
